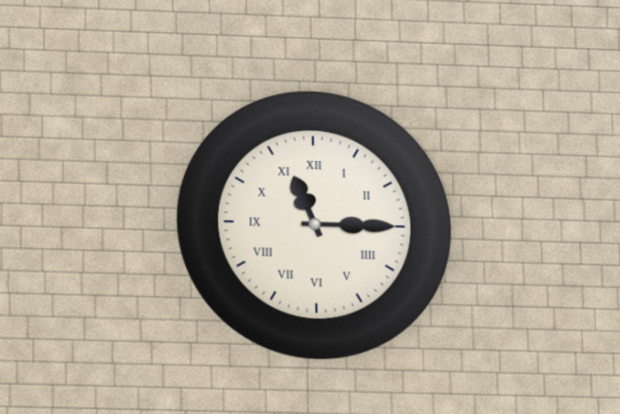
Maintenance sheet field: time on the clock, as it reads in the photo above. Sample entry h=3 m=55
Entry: h=11 m=15
